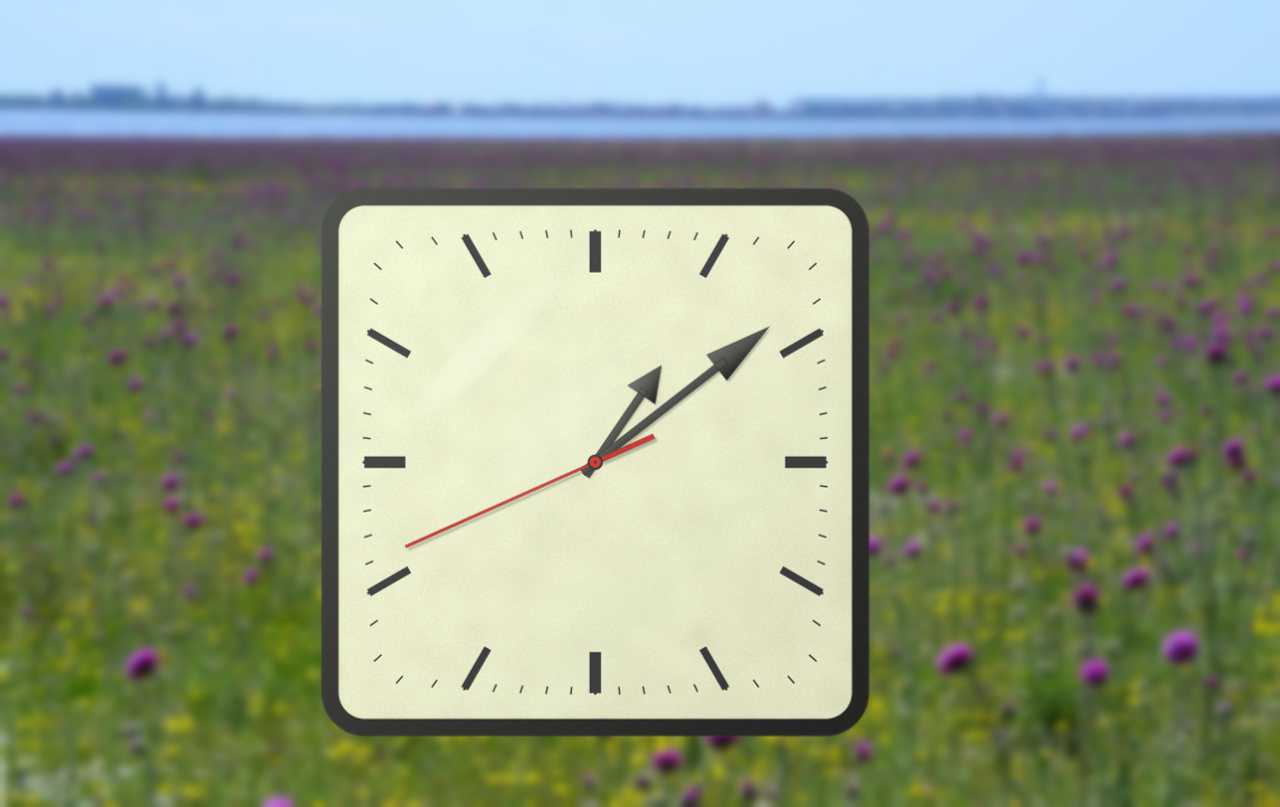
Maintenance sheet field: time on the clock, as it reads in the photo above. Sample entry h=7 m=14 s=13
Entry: h=1 m=8 s=41
